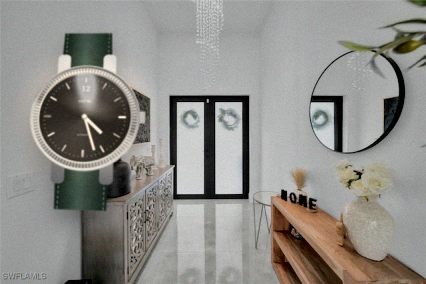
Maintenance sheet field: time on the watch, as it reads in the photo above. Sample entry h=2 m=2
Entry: h=4 m=27
